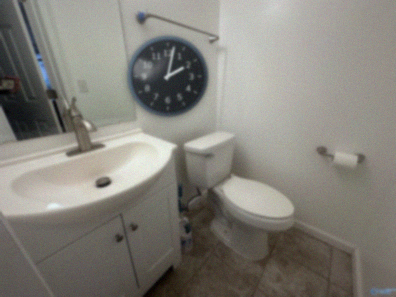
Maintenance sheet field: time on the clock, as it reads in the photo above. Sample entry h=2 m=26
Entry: h=2 m=2
